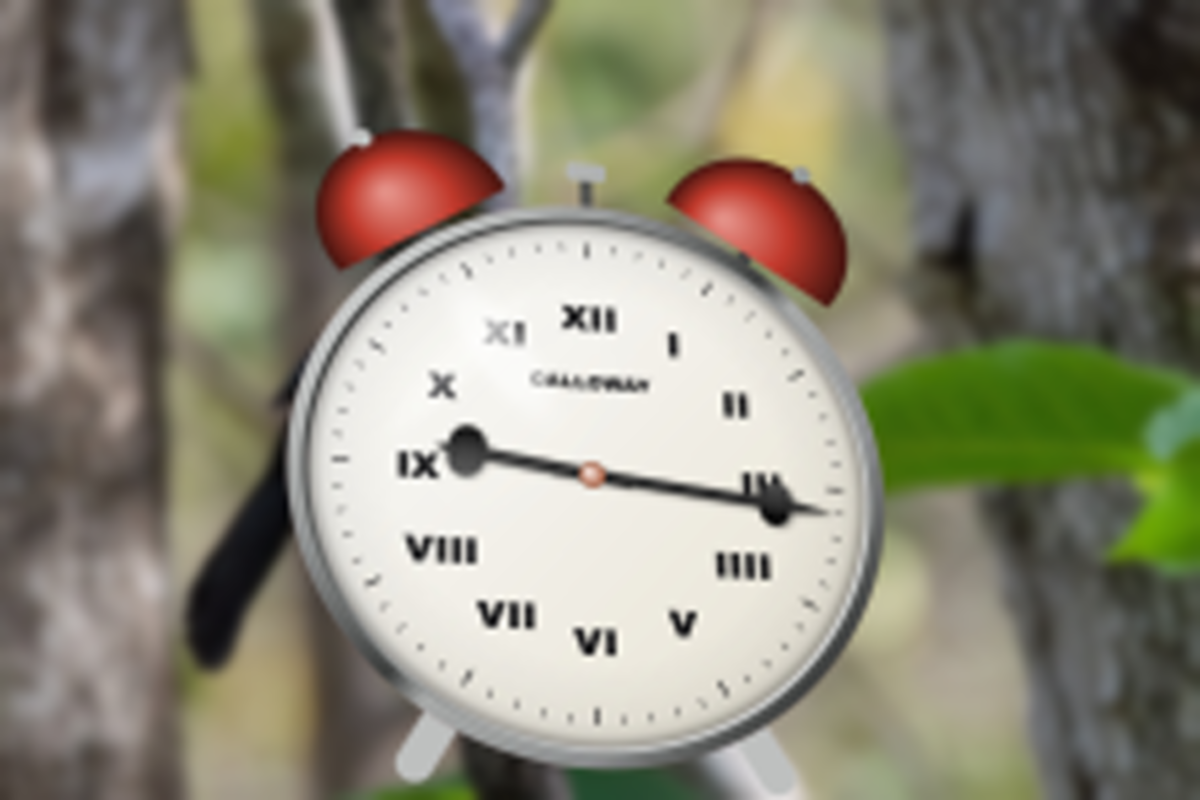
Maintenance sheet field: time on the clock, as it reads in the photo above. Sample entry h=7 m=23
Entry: h=9 m=16
